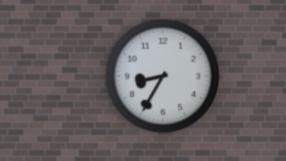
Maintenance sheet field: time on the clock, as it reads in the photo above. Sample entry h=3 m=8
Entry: h=8 m=35
